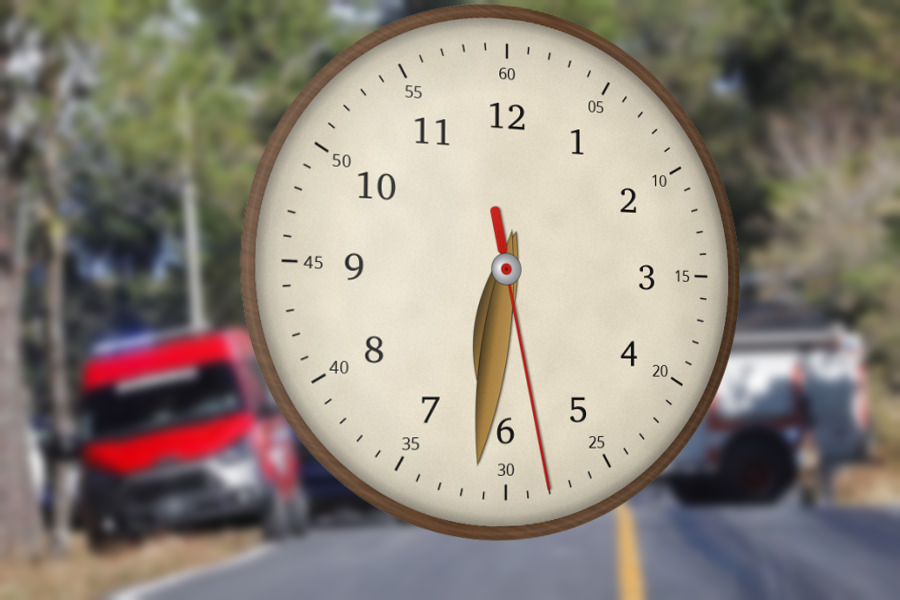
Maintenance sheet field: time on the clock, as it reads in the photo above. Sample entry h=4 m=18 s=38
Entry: h=6 m=31 s=28
